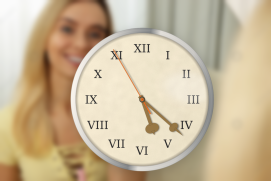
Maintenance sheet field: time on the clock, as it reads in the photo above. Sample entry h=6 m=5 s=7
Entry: h=5 m=21 s=55
